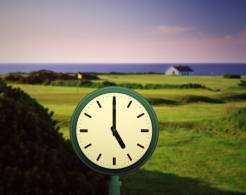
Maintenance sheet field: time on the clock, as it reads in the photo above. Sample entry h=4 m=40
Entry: h=5 m=0
